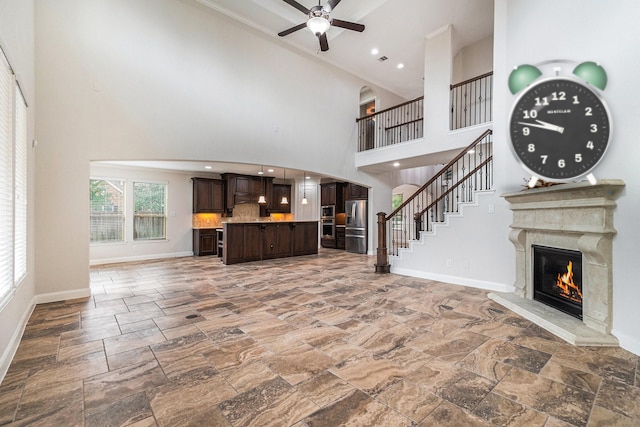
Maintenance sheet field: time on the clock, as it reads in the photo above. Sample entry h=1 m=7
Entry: h=9 m=47
